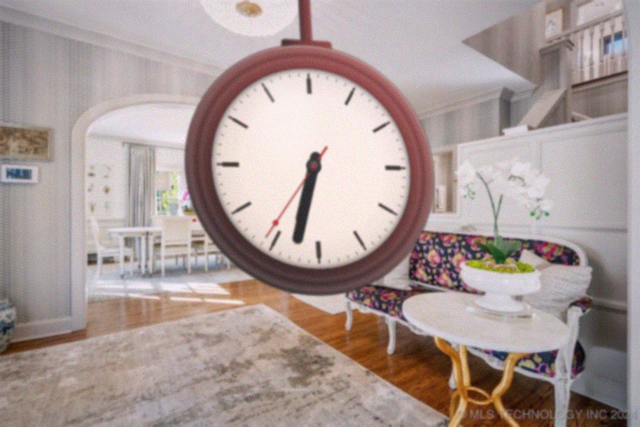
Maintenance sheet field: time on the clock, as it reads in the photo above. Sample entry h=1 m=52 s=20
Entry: h=6 m=32 s=36
